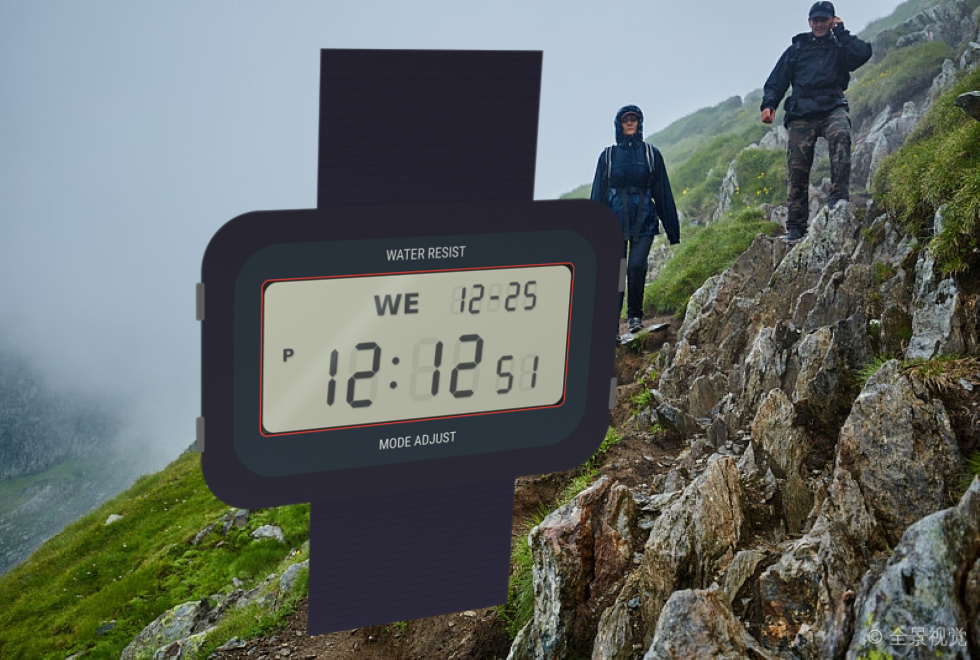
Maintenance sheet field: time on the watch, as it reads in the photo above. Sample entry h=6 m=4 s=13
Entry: h=12 m=12 s=51
